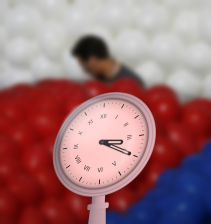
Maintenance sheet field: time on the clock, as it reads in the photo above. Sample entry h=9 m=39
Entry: h=3 m=20
